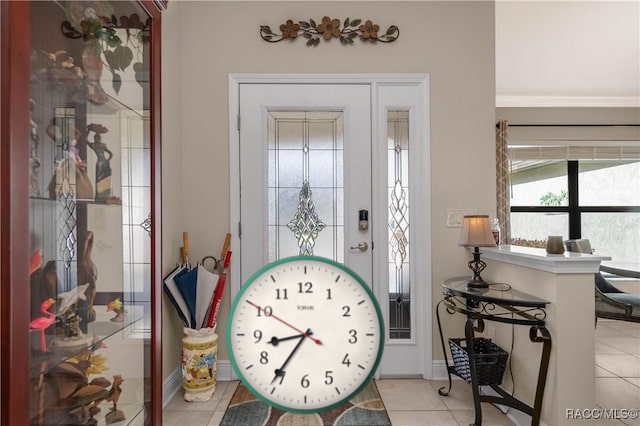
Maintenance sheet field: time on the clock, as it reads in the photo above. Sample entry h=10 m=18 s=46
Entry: h=8 m=35 s=50
